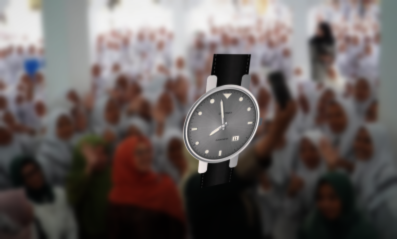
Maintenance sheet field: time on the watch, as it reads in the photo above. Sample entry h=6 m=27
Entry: h=7 m=58
